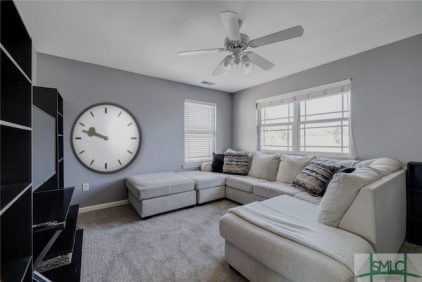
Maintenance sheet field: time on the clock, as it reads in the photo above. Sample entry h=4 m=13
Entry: h=9 m=48
